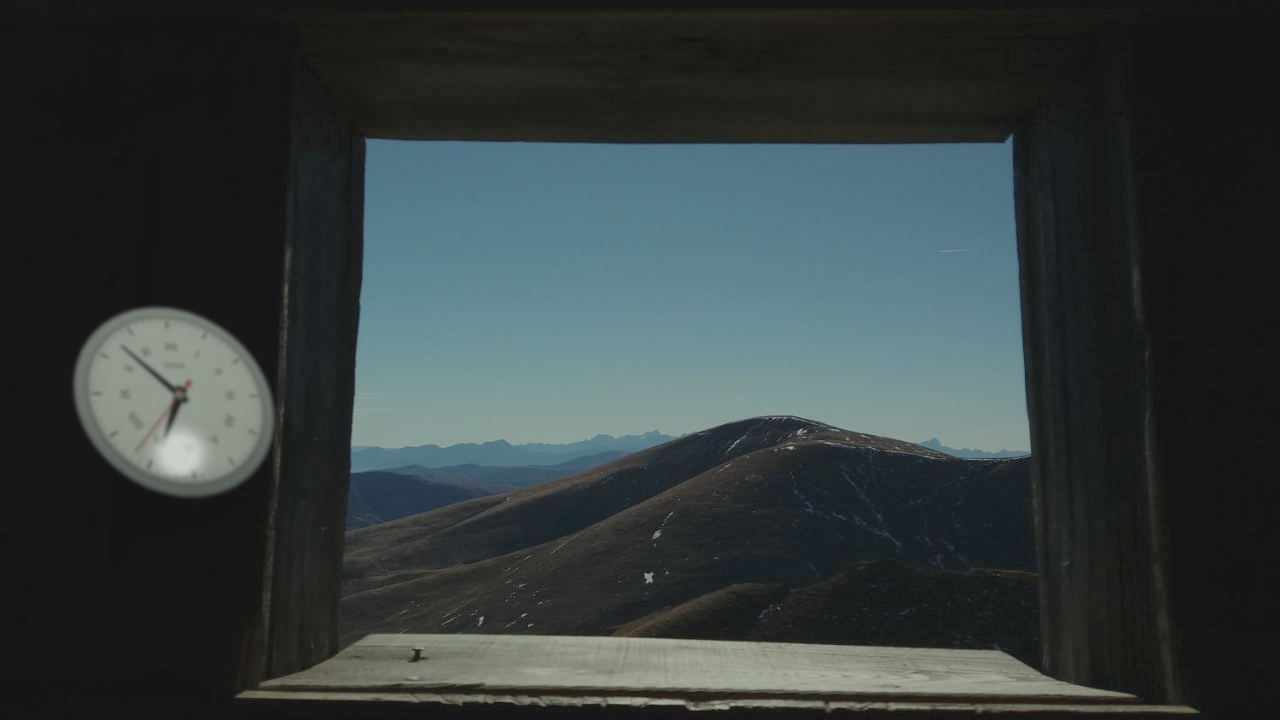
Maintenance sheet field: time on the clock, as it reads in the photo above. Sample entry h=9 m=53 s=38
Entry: h=6 m=52 s=37
